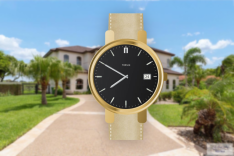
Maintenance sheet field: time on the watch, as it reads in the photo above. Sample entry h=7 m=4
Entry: h=7 m=50
